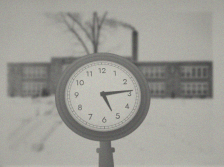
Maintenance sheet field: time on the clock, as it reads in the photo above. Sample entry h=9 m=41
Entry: h=5 m=14
